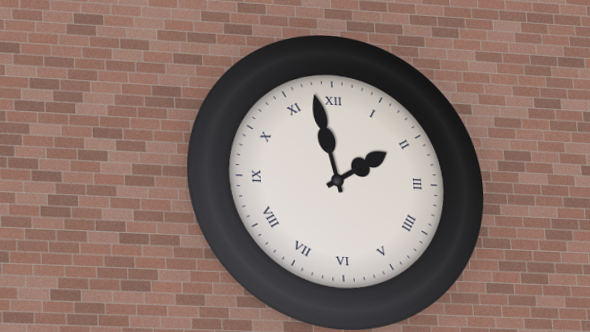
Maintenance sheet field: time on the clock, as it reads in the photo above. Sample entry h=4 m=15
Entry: h=1 m=58
